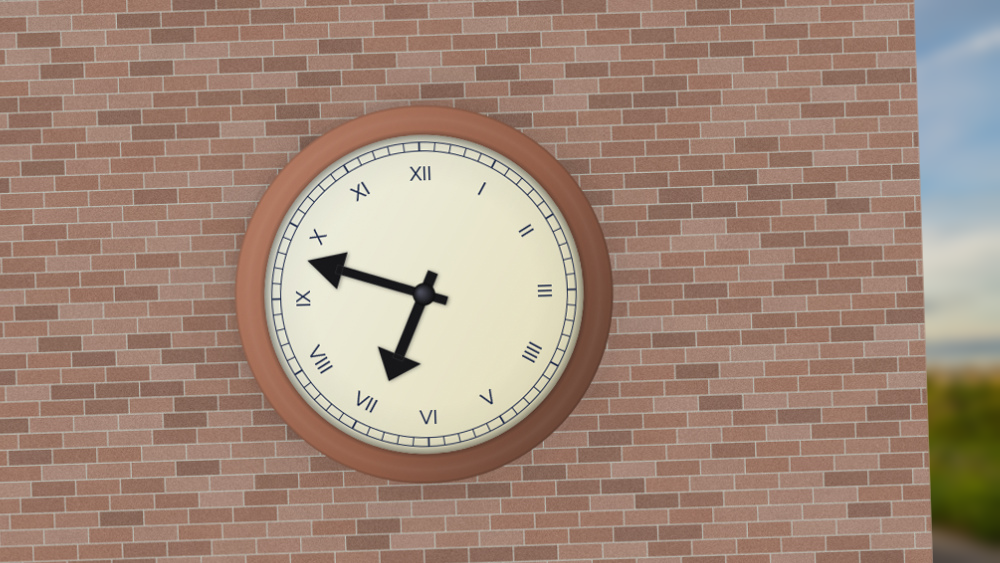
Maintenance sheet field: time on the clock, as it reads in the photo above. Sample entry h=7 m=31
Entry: h=6 m=48
